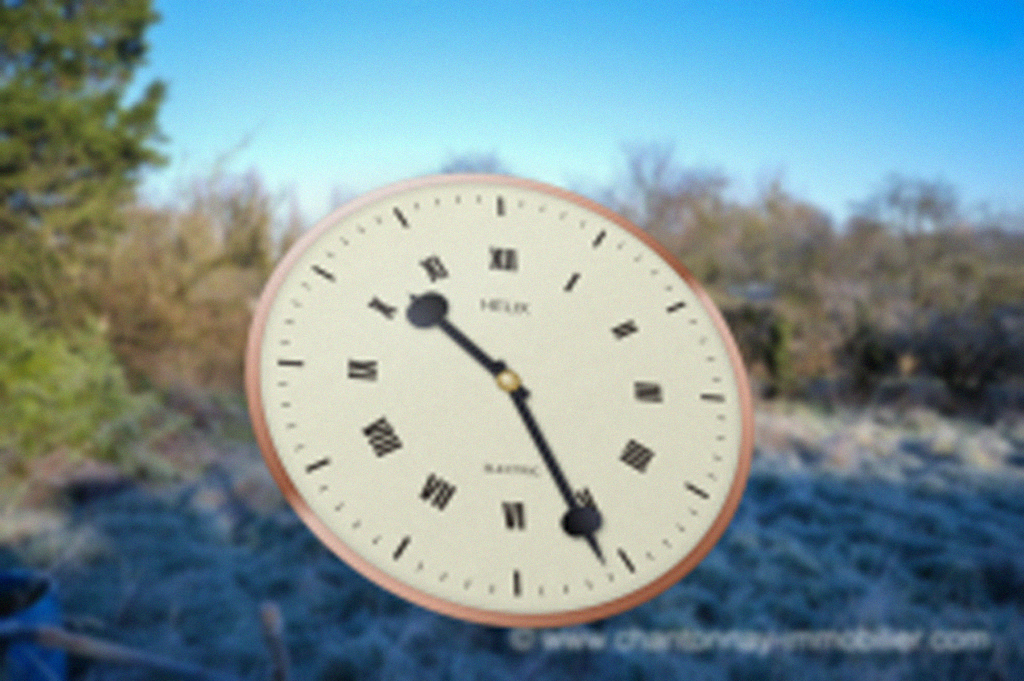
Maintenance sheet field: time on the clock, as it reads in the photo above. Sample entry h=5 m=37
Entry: h=10 m=26
